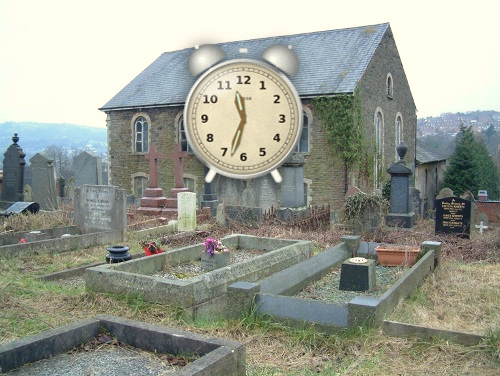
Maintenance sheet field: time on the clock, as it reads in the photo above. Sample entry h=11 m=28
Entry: h=11 m=33
